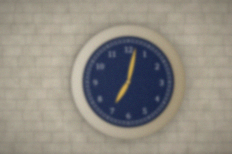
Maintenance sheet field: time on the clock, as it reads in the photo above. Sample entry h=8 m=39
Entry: h=7 m=2
